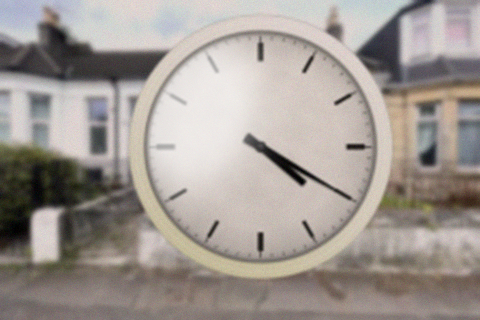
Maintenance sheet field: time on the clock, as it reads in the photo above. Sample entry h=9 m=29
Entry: h=4 m=20
